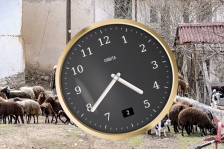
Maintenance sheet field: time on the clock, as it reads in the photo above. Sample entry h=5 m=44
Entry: h=4 m=39
